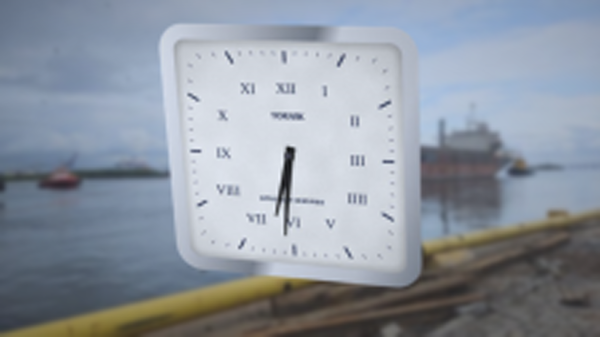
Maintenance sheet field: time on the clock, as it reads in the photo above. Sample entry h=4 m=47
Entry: h=6 m=31
